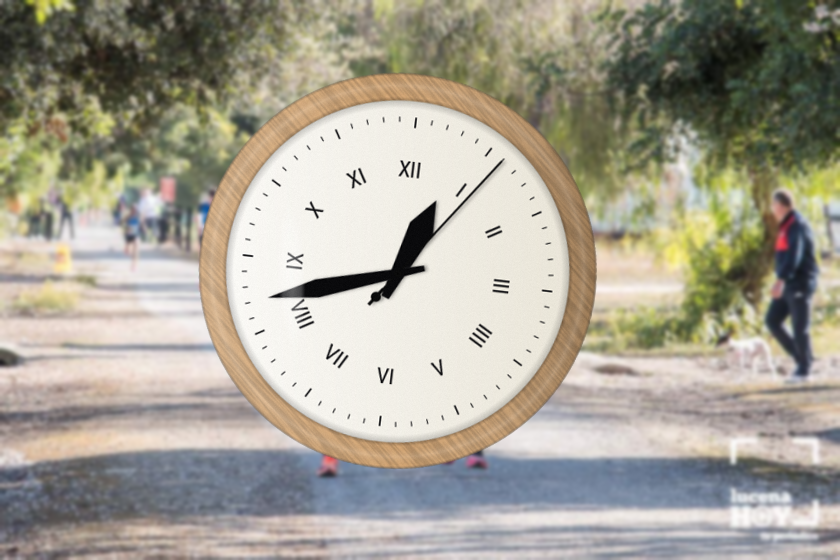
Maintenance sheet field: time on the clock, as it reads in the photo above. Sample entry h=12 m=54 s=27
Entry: h=12 m=42 s=6
